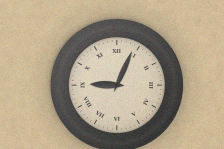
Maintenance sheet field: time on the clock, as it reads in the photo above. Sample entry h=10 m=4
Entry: h=9 m=4
